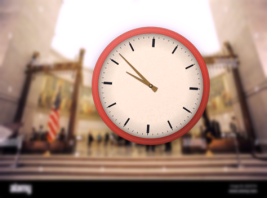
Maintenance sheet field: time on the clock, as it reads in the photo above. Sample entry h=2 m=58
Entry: h=9 m=52
